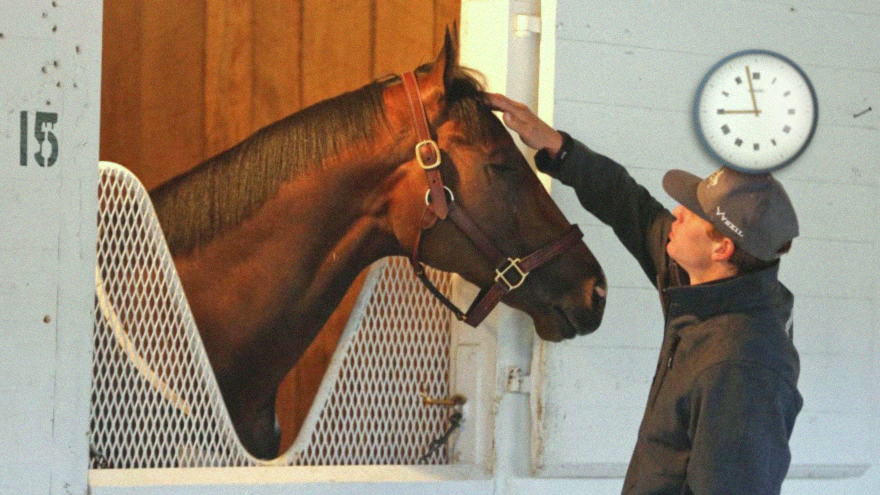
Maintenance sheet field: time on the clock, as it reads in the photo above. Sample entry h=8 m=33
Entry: h=8 m=58
